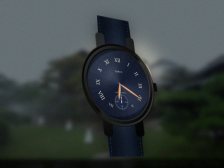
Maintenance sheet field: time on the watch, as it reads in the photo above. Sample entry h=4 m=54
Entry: h=6 m=20
